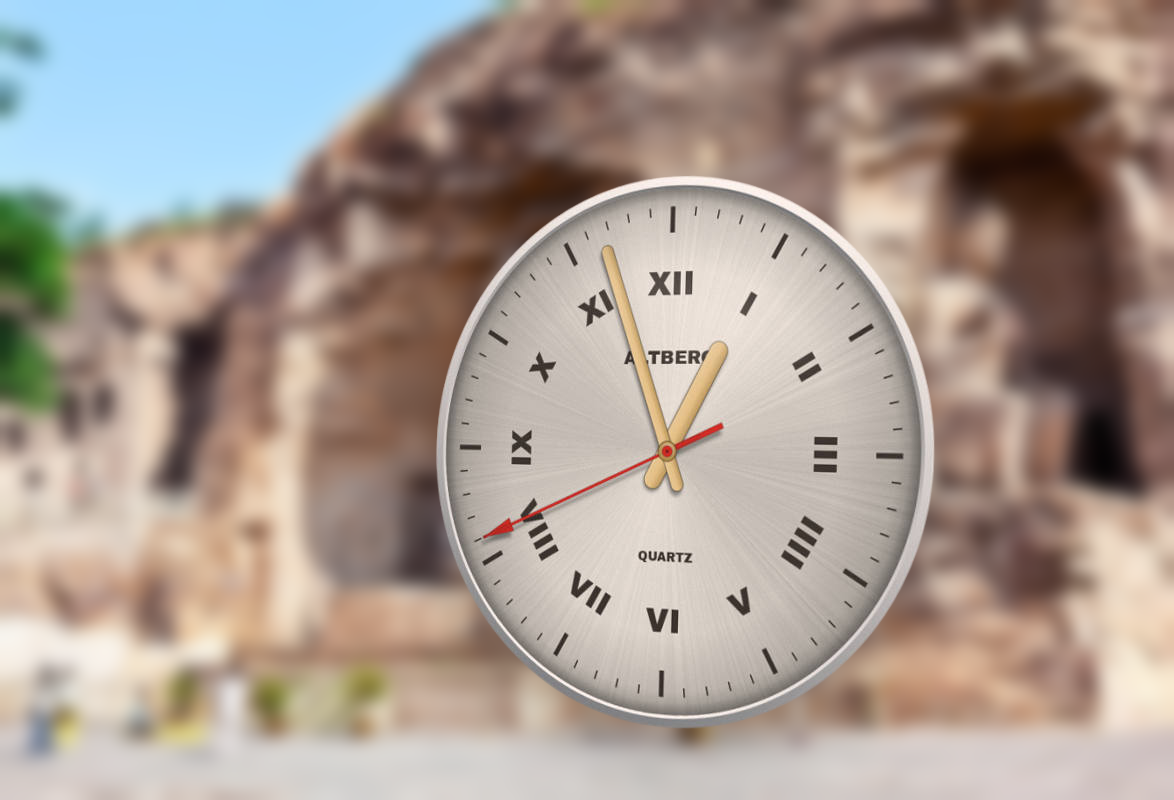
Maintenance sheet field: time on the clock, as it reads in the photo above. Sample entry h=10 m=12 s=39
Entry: h=12 m=56 s=41
